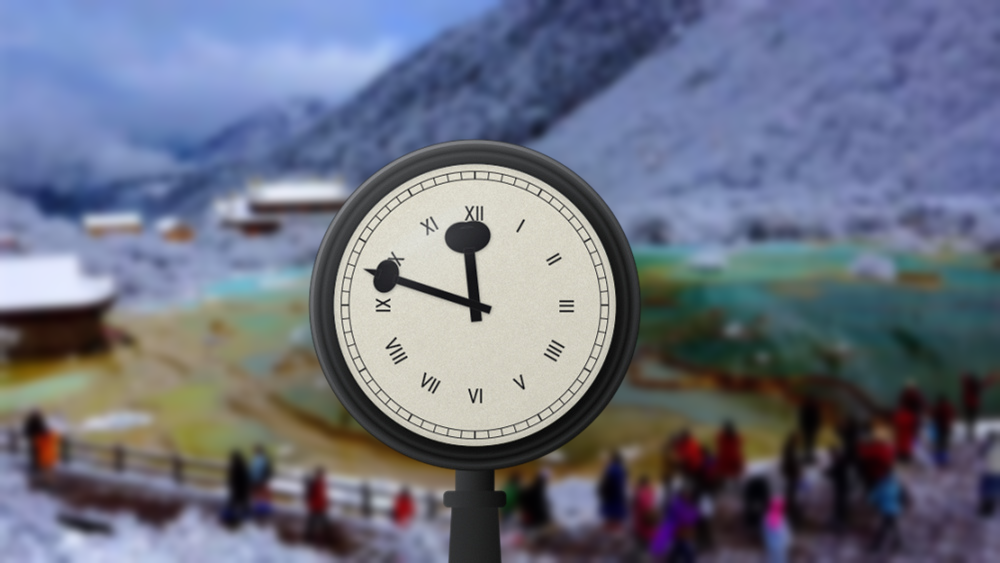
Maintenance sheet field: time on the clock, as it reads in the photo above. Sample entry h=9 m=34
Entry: h=11 m=48
